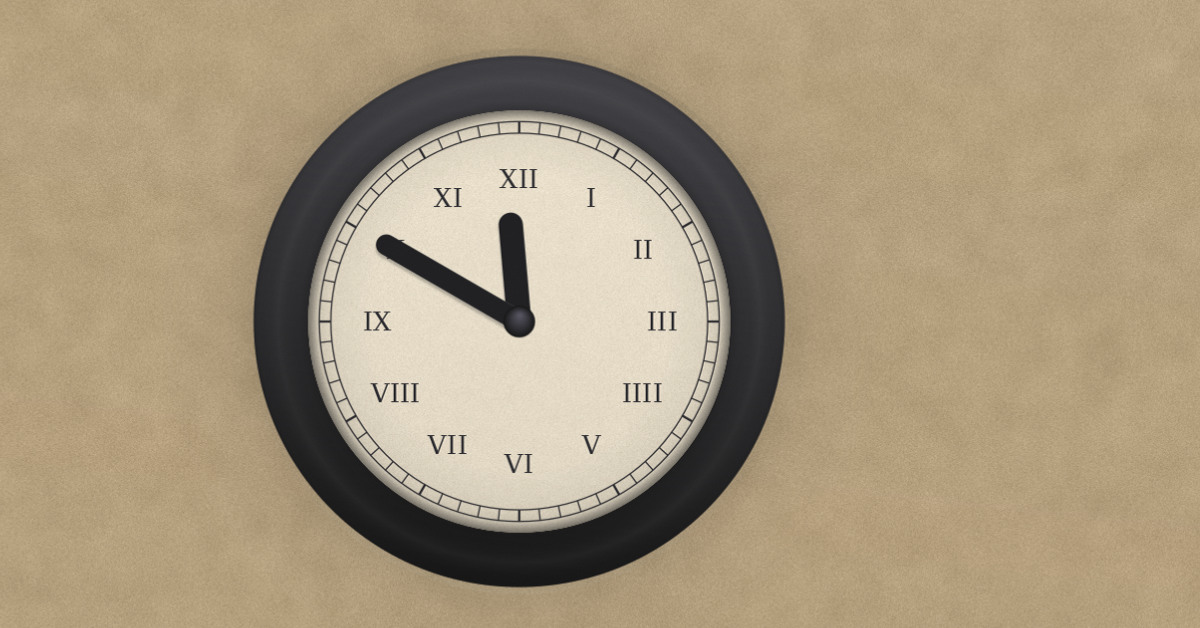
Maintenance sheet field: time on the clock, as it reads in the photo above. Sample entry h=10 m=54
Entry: h=11 m=50
